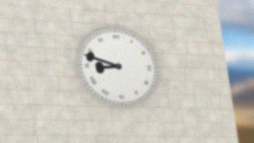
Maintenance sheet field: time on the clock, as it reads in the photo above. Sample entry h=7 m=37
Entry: h=8 m=48
